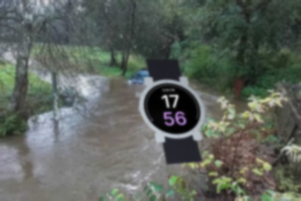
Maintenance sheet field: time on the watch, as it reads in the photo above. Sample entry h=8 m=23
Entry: h=17 m=56
